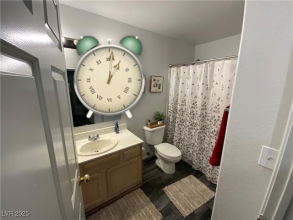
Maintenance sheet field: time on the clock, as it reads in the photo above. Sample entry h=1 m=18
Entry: h=1 m=1
